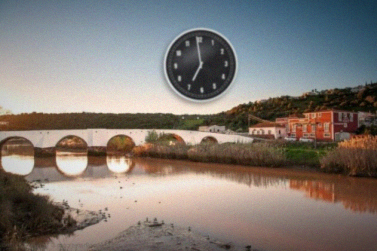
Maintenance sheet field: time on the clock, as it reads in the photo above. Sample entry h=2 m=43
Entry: h=6 m=59
